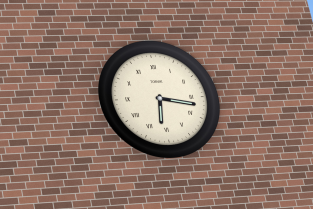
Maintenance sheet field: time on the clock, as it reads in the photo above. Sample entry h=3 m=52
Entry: h=6 m=17
